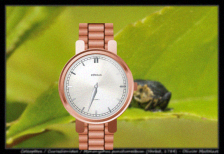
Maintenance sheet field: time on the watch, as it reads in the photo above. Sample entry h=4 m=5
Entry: h=6 m=33
